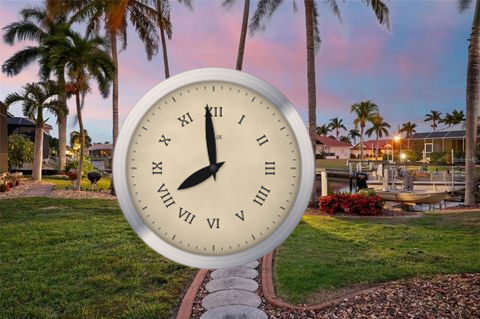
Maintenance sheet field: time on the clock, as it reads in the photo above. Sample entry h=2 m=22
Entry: h=7 m=59
